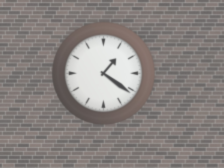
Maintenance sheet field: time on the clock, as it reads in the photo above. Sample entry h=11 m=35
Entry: h=1 m=21
